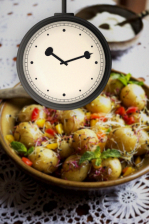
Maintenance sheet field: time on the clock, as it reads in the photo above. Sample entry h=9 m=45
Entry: h=10 m=12
